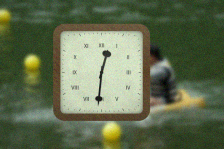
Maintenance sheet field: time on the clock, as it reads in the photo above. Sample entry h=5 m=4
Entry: h=12 m=31
